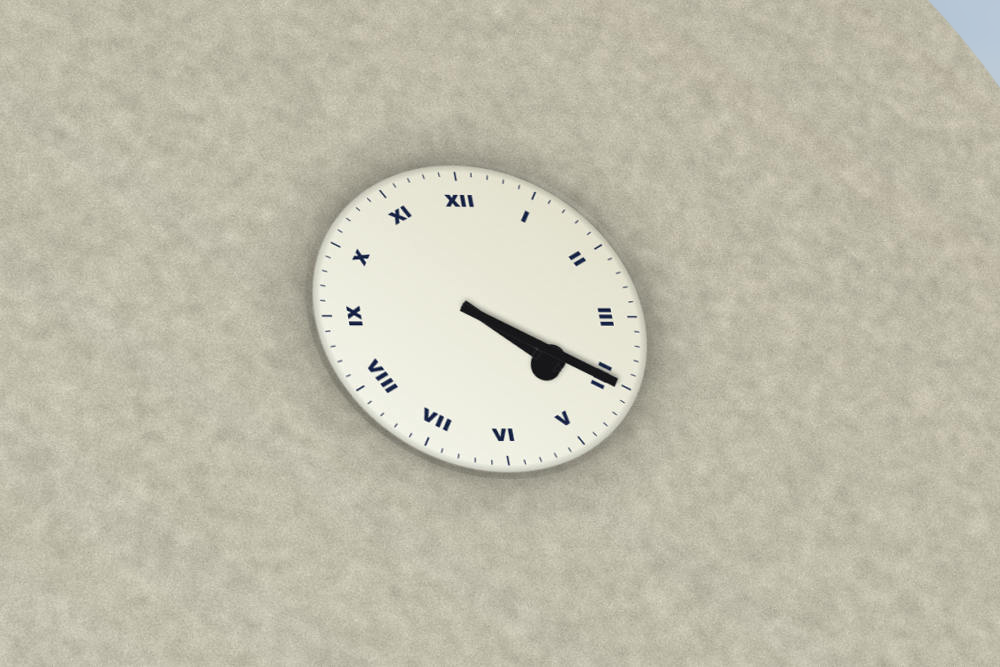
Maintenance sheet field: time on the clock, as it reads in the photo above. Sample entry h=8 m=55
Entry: h=4 m=20
